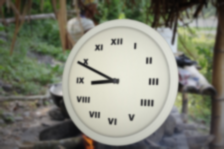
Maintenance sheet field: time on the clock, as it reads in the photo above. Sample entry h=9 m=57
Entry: h=8 m=49
